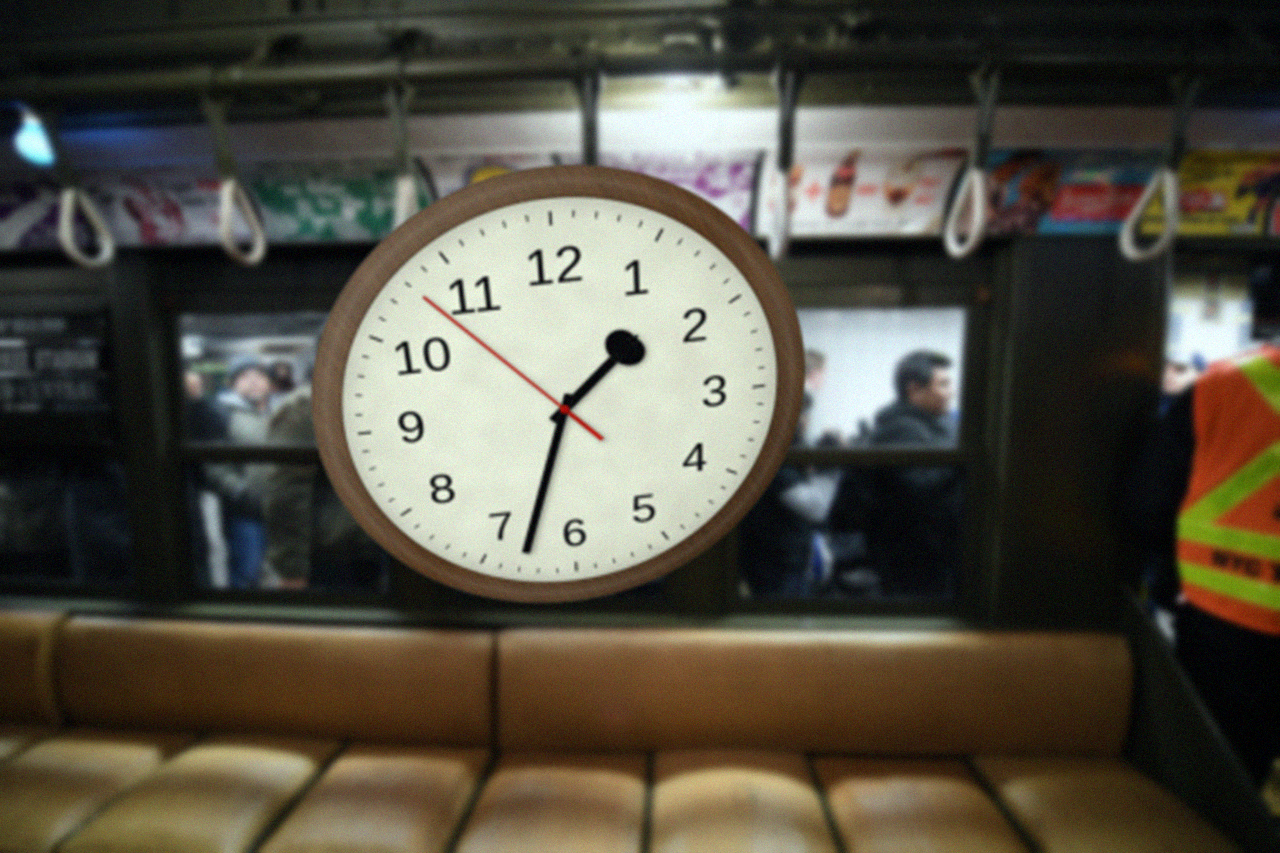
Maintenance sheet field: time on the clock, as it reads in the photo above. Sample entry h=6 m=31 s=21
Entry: h=1 m=32 s=53
